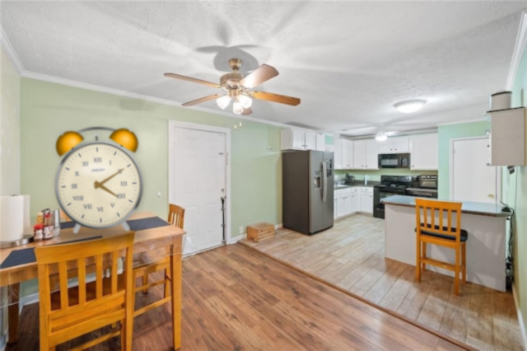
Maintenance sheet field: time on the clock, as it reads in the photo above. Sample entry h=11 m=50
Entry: h=4 m=10
